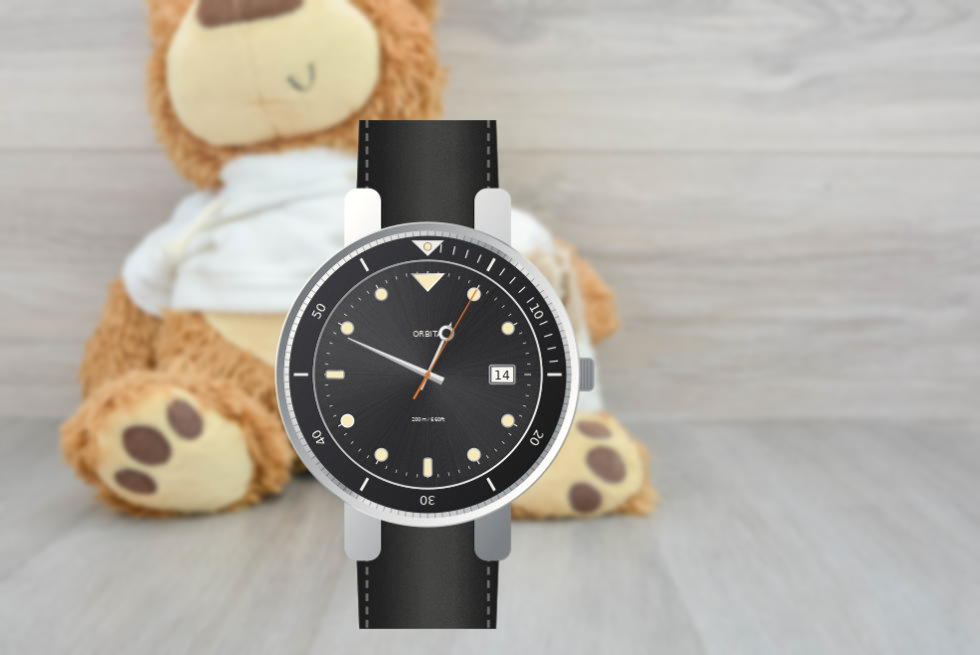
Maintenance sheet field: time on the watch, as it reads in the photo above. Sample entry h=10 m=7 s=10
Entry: h=12 m=49 s=5
